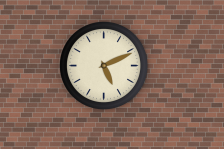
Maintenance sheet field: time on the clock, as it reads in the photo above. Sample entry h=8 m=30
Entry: h=5 m=11
